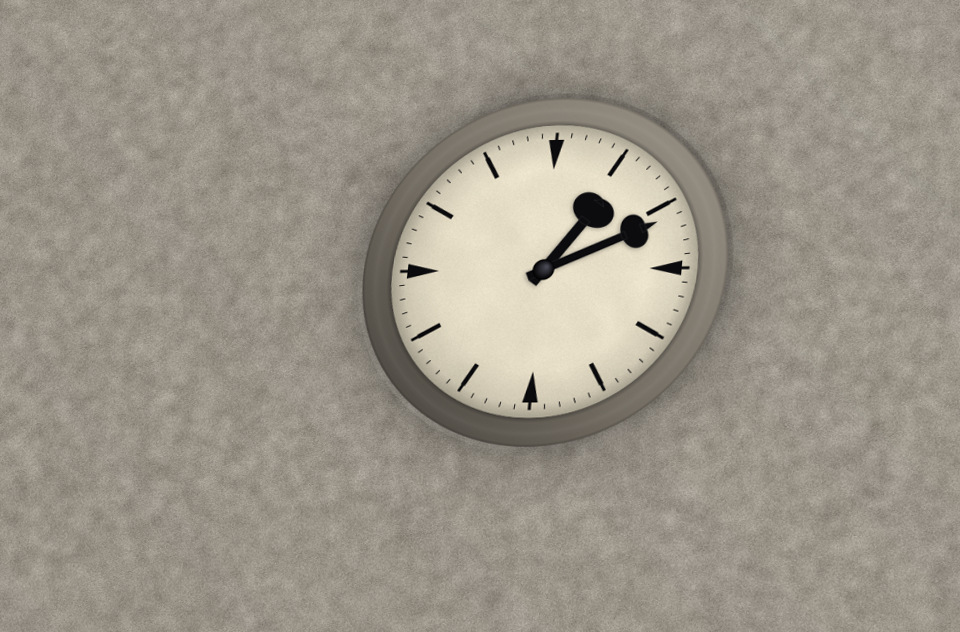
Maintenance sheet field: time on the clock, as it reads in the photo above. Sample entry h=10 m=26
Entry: h=1 m=11
